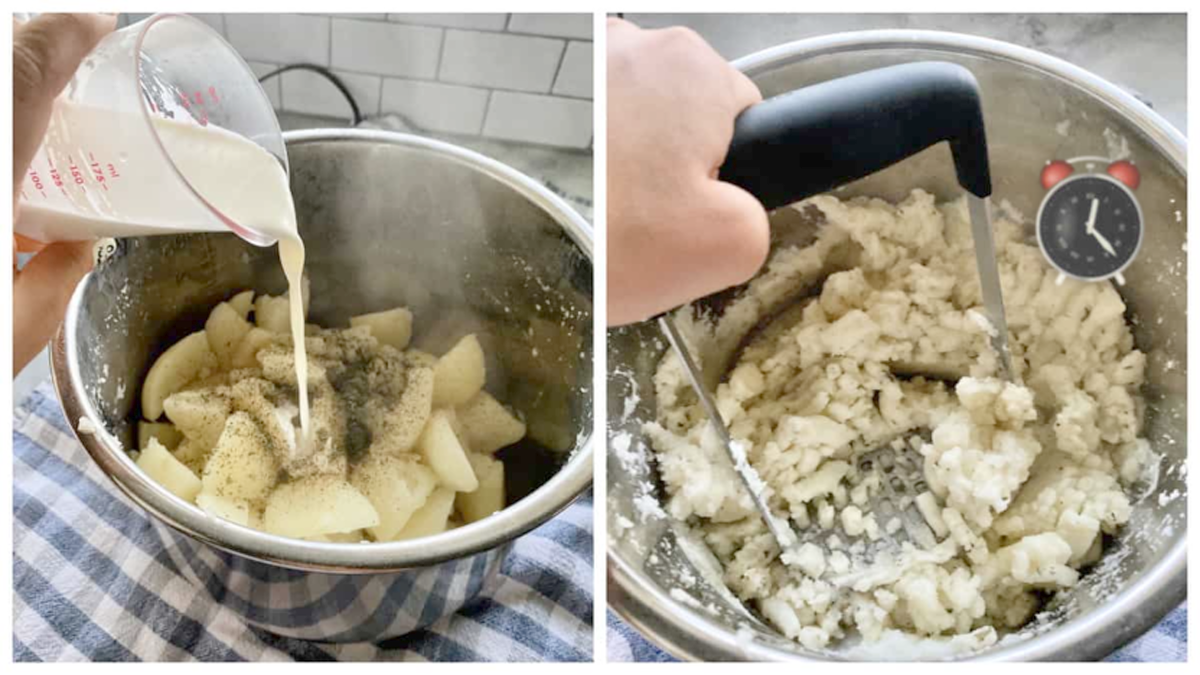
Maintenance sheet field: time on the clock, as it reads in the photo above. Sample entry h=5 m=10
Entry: h=12 m=23
